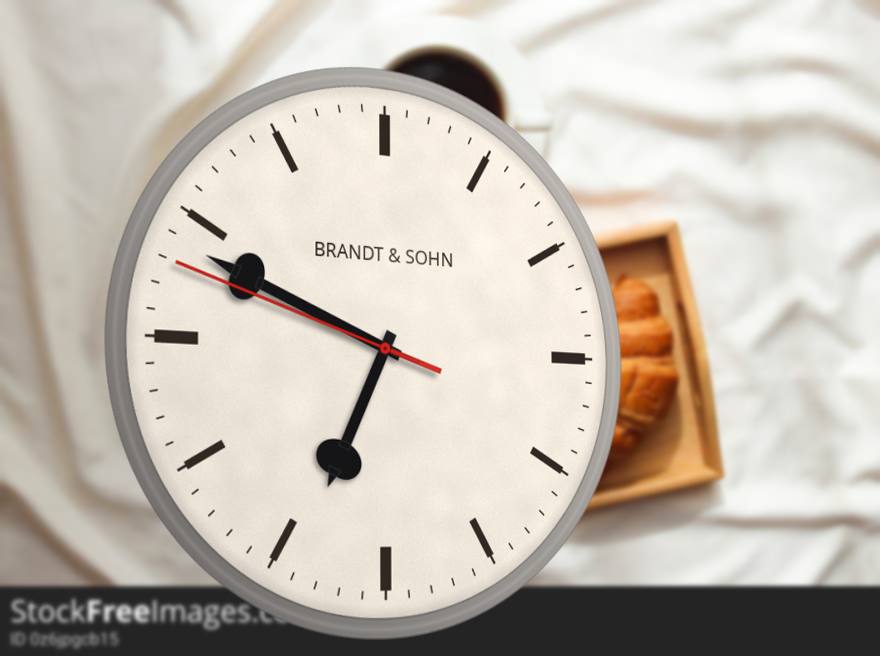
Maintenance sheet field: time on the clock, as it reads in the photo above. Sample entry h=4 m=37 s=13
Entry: h=6 m=48 s=48
